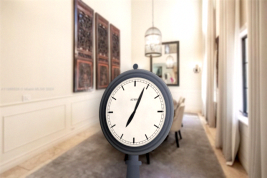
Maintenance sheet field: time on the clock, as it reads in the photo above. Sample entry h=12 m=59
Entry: h=7 m=4
